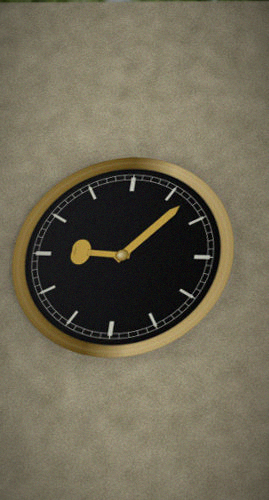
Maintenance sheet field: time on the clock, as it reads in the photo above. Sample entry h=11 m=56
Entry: h=9 m=7
